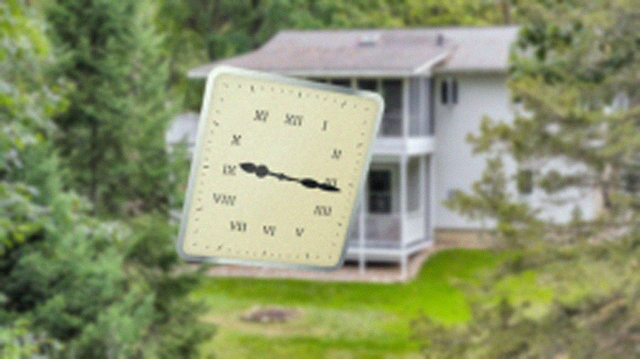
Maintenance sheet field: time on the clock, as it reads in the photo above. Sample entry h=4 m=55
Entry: h=9 m=16
